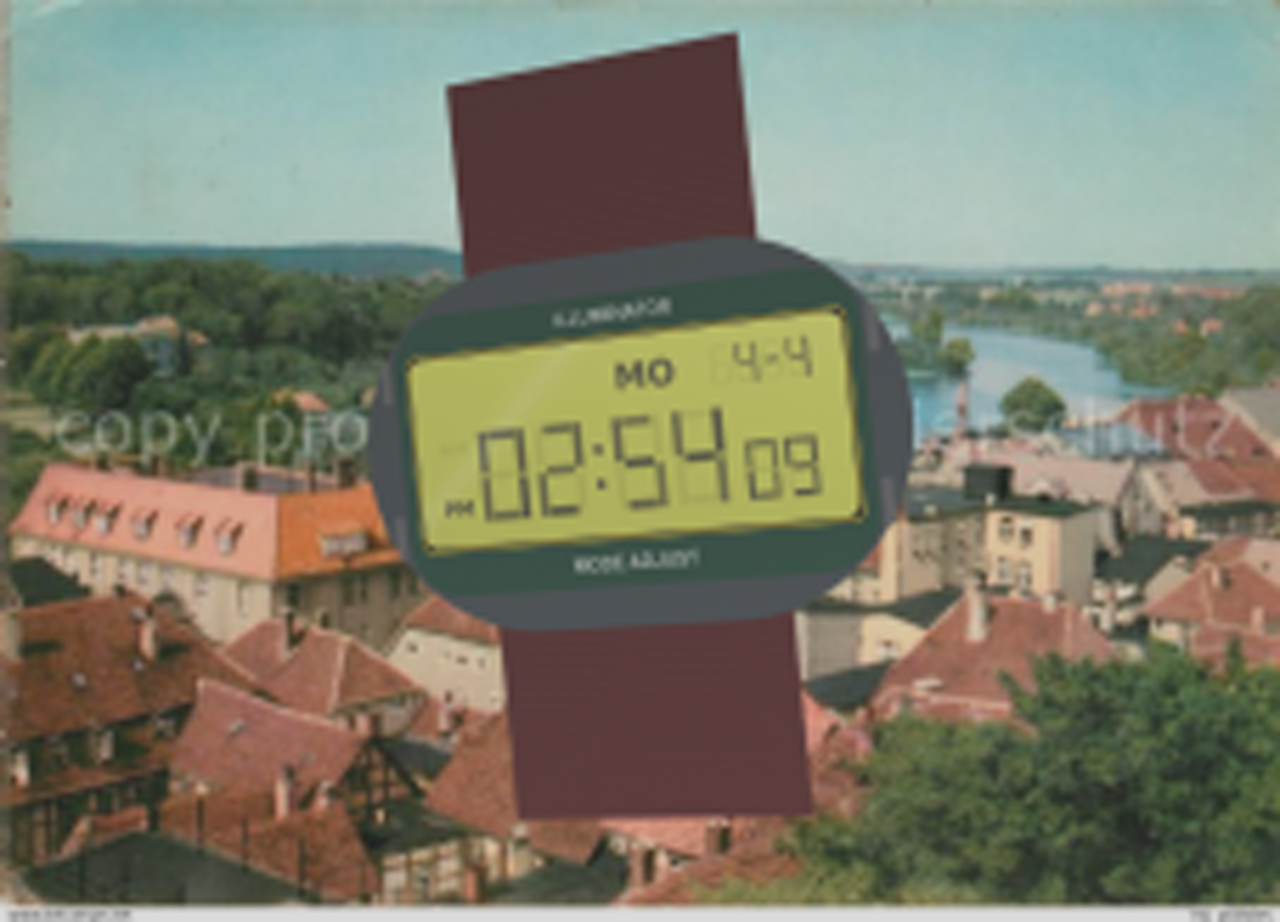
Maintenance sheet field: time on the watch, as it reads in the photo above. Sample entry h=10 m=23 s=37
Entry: h=2 m=54 s=9
